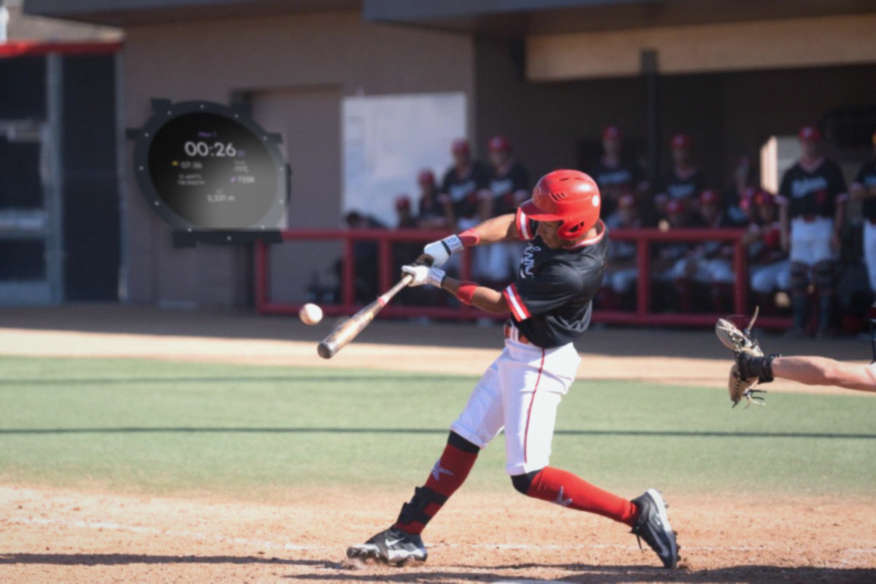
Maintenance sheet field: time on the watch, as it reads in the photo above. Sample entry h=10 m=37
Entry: h=0 m=26
